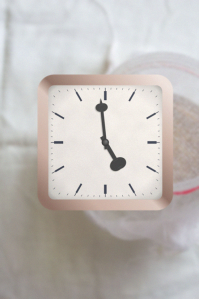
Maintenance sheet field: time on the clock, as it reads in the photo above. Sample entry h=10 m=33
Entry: h=4 m=59
